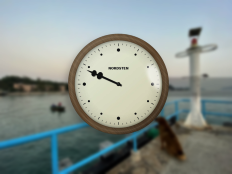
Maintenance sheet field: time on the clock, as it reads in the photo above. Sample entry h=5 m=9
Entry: h=9 m=49
